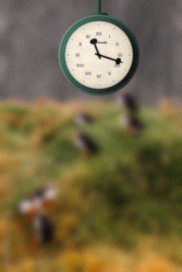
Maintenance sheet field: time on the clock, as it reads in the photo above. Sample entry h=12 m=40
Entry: h=11 m=18
